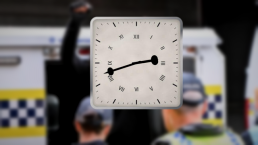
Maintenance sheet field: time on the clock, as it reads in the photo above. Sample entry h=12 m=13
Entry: h=2 m=42
